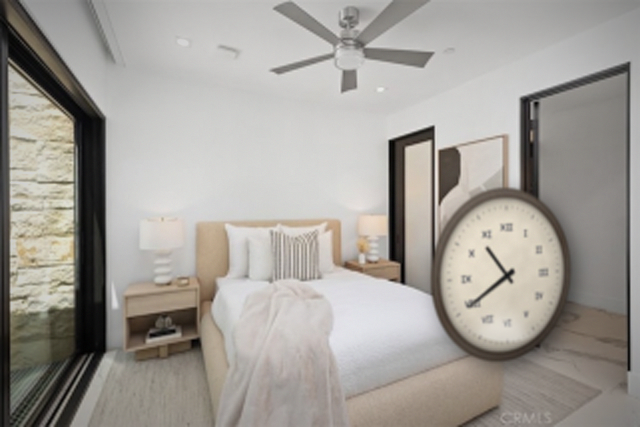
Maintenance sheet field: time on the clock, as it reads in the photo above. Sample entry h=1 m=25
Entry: h=10 m=40
